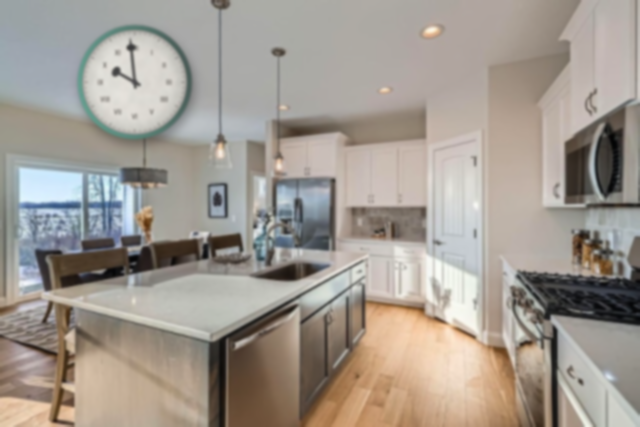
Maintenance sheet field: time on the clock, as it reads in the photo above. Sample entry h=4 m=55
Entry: h=9 m=59
